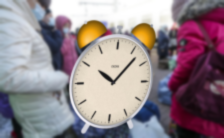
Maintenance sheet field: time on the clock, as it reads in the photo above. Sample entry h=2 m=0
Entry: h=10 m=7
